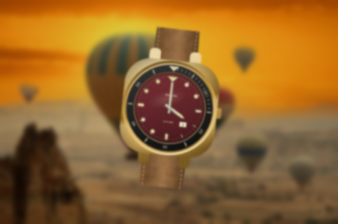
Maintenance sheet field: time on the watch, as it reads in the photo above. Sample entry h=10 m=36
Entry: h=4 m=0
